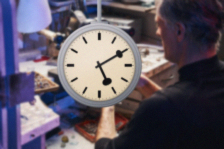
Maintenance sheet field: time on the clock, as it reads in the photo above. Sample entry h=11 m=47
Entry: h=5 m=10
